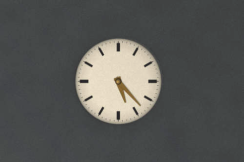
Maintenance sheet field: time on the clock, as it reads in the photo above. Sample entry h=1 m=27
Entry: h=5 m=23
